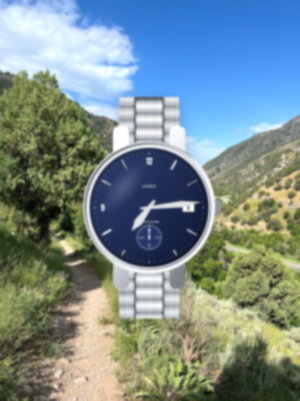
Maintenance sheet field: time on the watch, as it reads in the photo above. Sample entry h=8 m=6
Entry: h=7 m=14
